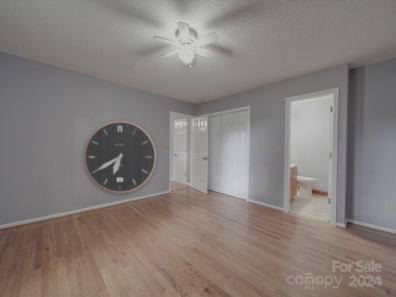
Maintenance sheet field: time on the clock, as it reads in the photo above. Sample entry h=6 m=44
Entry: h=6 m=40
